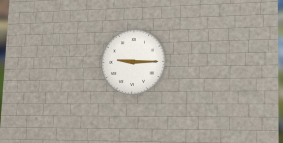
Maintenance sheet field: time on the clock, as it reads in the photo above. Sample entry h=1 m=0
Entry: h=9 m=15
